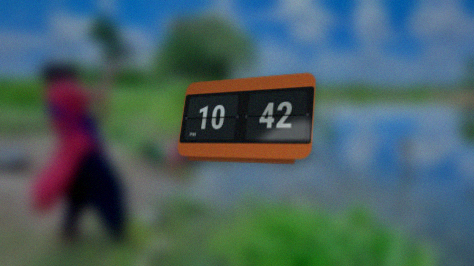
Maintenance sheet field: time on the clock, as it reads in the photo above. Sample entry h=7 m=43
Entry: h=10 m=42
